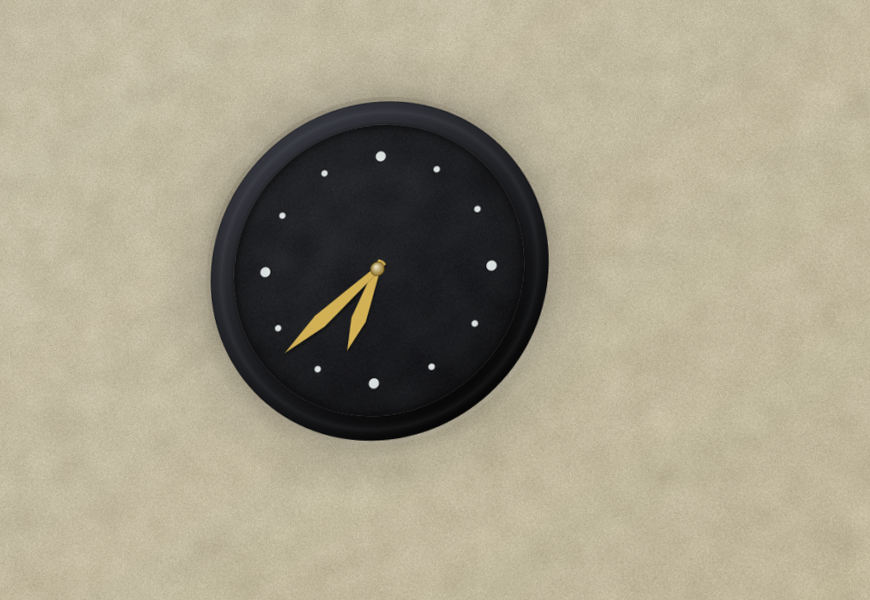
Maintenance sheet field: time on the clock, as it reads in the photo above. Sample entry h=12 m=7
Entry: h=6 m=38
